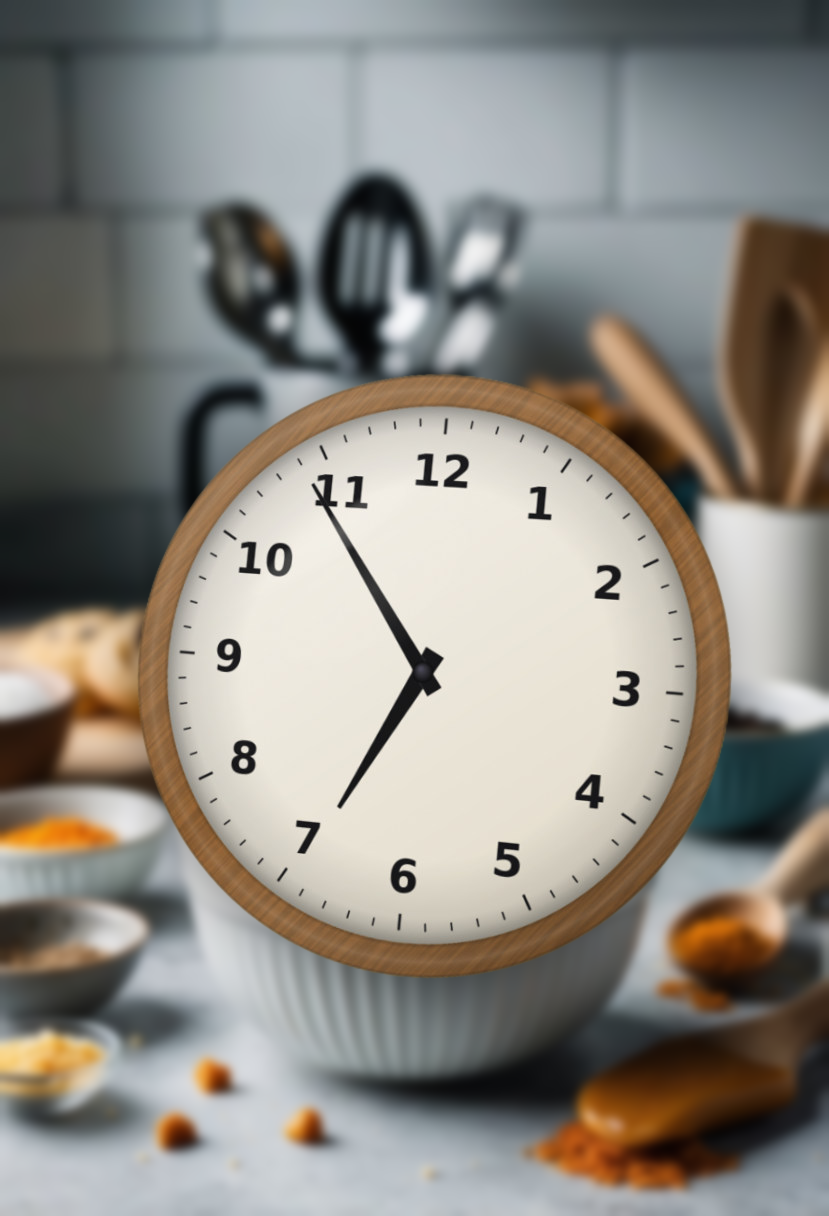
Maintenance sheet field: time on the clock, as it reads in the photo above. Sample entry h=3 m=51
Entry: h=6 m=54
